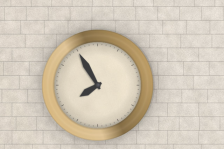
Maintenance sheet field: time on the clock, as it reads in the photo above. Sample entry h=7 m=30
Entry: h=7 m=55
